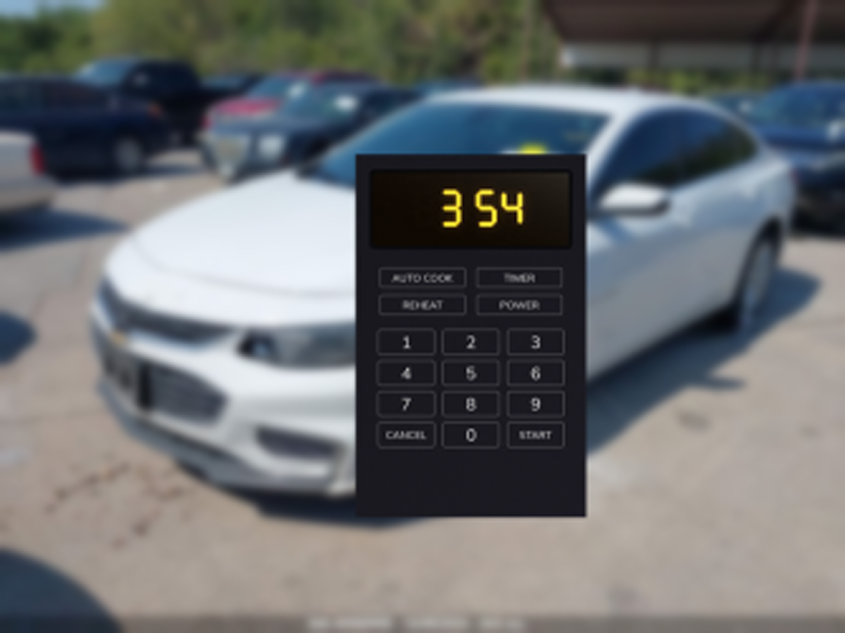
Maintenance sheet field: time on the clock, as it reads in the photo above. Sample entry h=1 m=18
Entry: h=3 m=54
